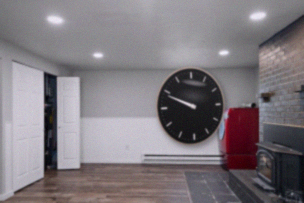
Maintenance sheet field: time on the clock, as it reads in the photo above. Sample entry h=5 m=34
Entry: h=9 m=49
